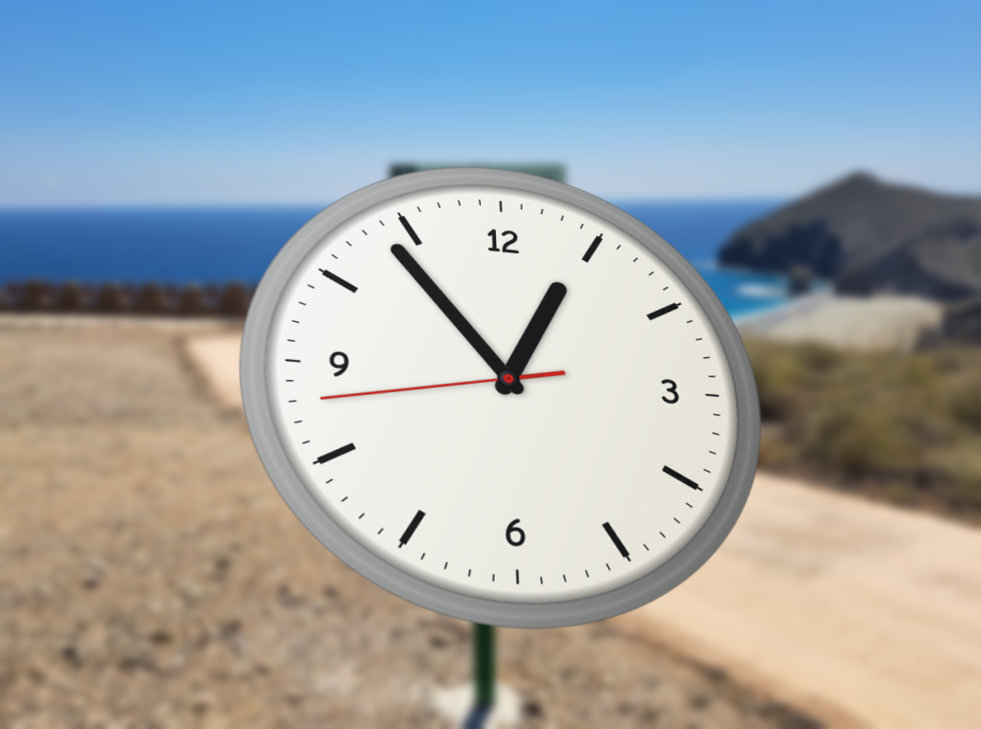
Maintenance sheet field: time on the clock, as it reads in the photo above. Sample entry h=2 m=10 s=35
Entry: h=12 m=53 s=43
